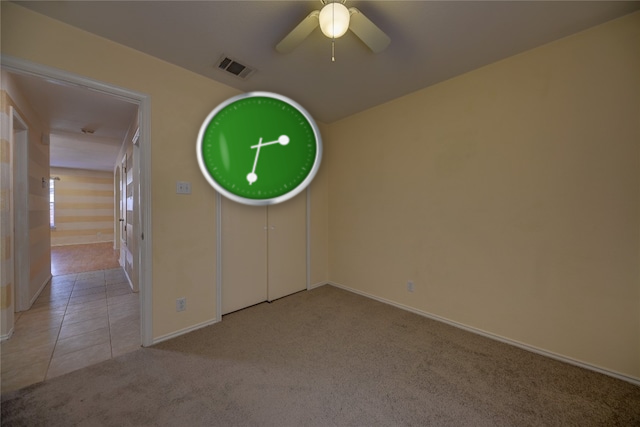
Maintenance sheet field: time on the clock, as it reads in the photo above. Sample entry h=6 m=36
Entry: h=2 m=32
